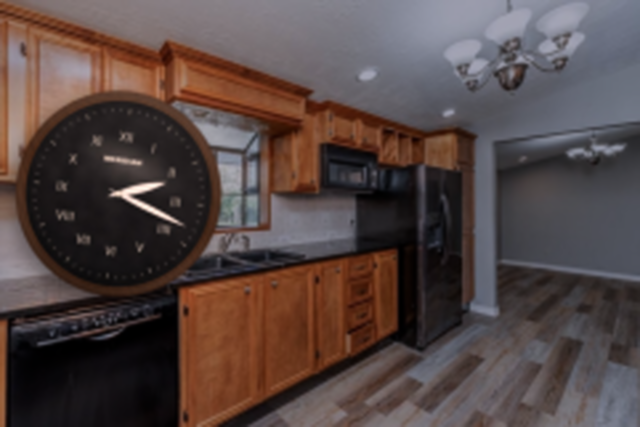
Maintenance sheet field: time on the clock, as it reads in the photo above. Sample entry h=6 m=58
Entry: h=2 m=18
